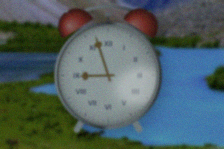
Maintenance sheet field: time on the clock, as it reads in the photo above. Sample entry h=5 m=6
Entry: h=8 m=57
